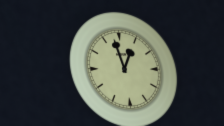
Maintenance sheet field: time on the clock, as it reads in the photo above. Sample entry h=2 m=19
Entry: h=12 m=58
